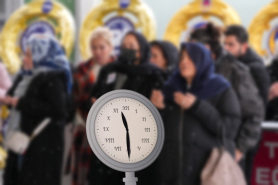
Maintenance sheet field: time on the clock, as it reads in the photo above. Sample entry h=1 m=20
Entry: h=11 m=30
